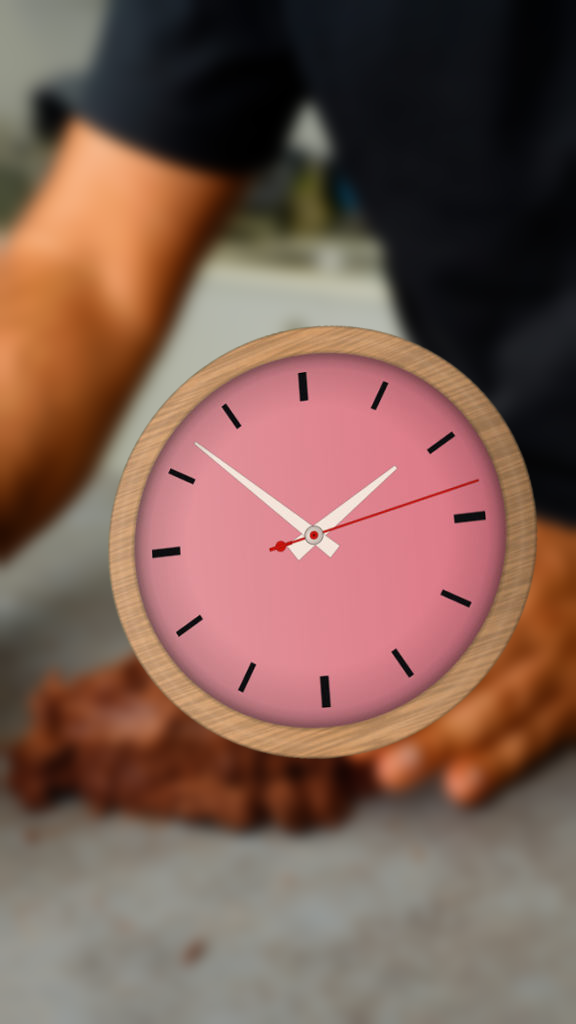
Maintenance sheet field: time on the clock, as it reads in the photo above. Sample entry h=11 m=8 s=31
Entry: h=1 m=52 s=13
